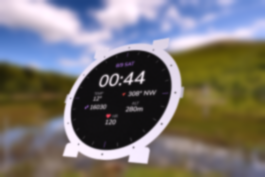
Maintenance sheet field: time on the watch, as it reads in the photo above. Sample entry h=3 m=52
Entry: h=0 m=44
